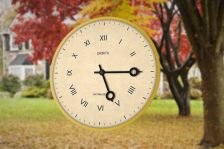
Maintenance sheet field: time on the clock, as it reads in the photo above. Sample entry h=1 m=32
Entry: h=5 m=15
